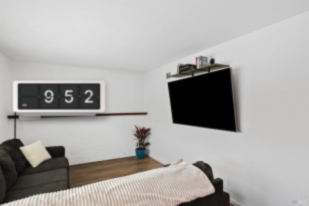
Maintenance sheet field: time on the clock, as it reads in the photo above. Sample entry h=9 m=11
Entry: h=9 m=52
